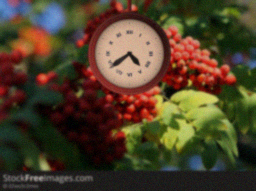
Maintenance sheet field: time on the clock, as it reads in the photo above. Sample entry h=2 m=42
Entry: h=4 m=39
